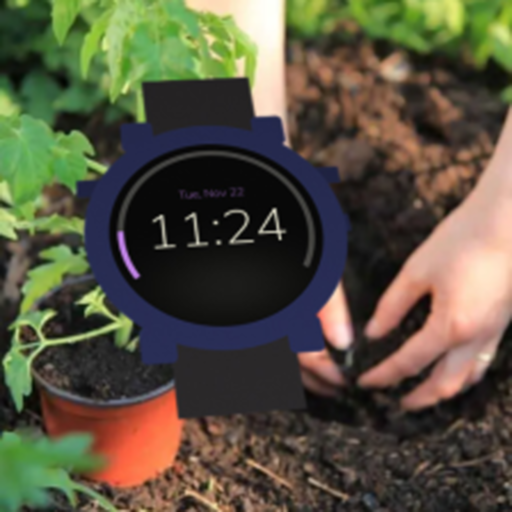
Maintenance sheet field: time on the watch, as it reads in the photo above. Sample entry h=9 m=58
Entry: h=11 m=24
